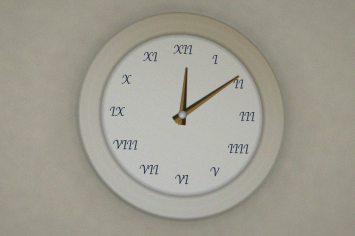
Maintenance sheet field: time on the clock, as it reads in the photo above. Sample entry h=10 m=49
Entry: h=12 m=9
